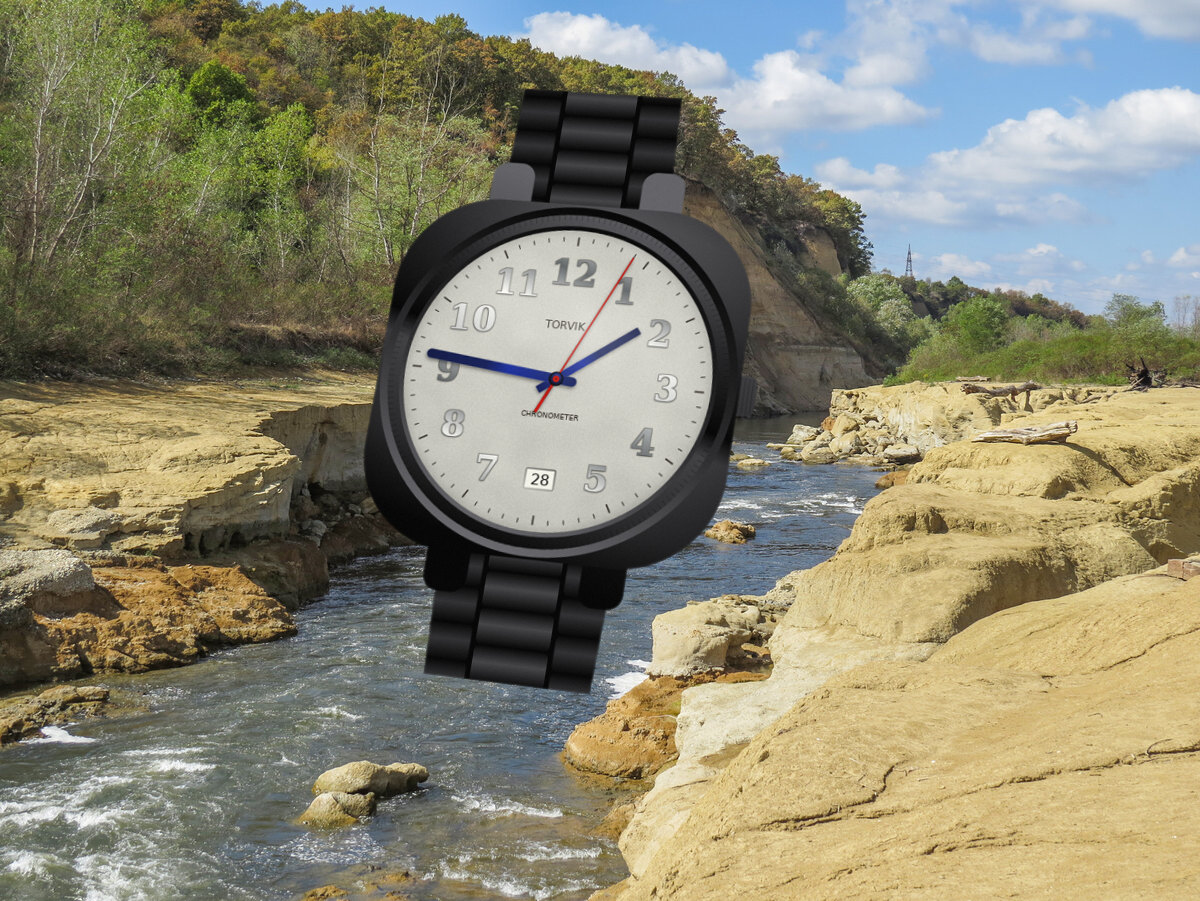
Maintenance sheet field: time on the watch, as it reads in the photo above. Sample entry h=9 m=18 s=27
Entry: h=1 m=46 s=4
